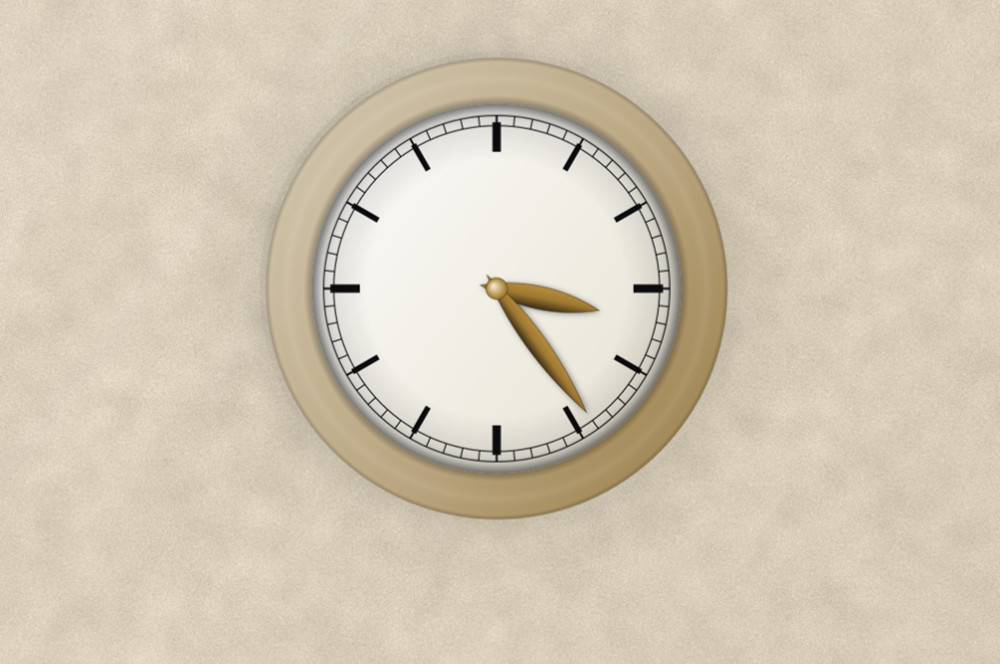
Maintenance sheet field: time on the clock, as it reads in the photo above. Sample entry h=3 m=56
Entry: h=3 m=24
